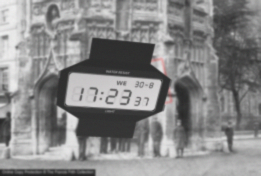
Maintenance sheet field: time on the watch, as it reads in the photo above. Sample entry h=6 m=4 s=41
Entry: h=17 m=23 s=37
